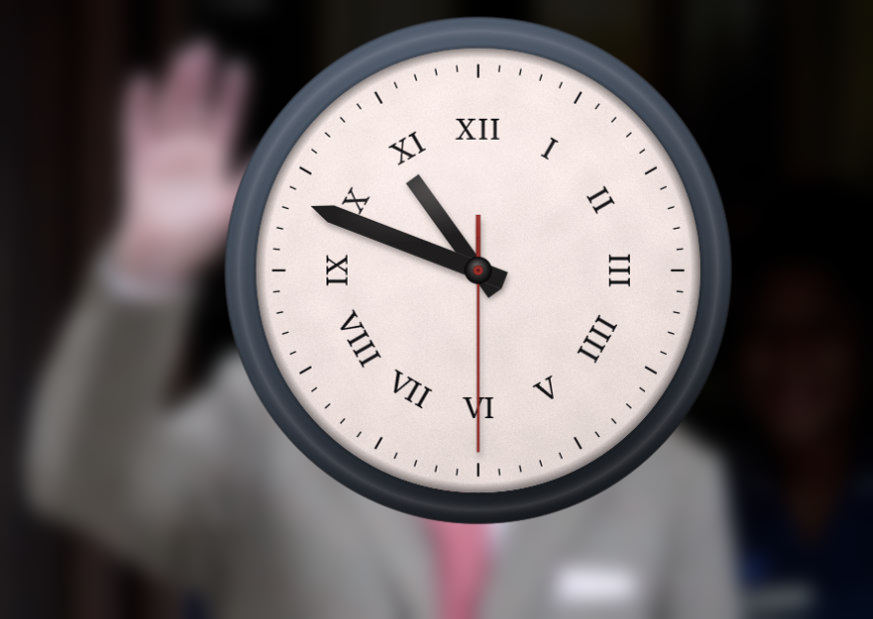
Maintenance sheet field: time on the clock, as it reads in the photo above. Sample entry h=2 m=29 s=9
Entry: h=10 m=48 s=30
